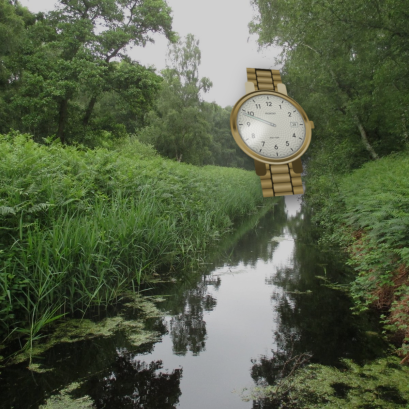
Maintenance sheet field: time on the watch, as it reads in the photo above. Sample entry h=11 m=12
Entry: h=9 m=49
